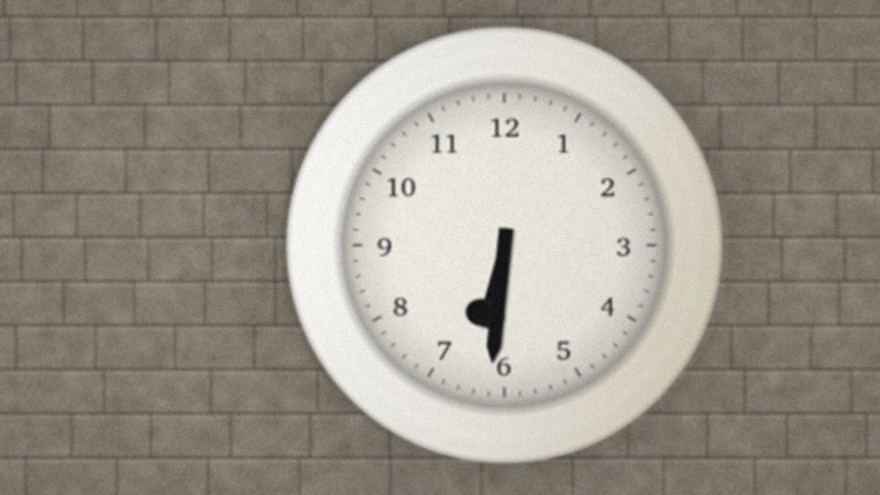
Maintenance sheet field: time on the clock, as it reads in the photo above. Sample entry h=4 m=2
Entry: h=6 m=31
